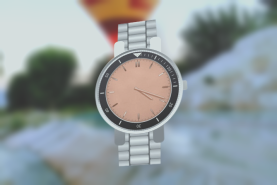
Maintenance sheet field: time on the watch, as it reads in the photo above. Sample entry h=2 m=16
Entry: h=4 m=19
